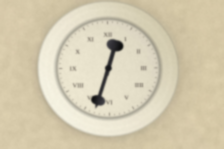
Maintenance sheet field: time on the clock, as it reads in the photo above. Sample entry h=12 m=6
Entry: h=12 m=33
